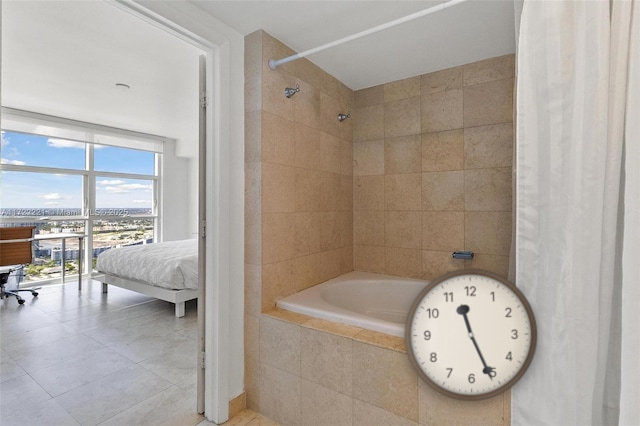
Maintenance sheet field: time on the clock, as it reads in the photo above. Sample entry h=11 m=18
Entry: h=11 m=26
